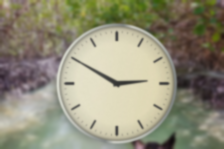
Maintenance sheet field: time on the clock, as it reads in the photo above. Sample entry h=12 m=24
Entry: h=2 m=50
